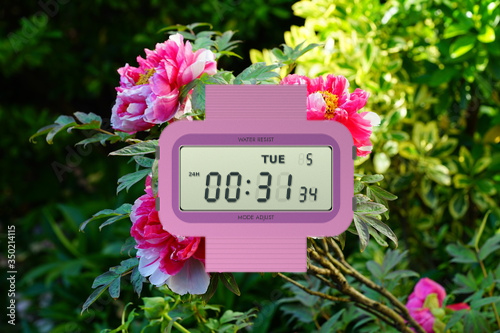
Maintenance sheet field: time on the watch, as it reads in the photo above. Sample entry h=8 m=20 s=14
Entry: h=0 m=31 s=34
